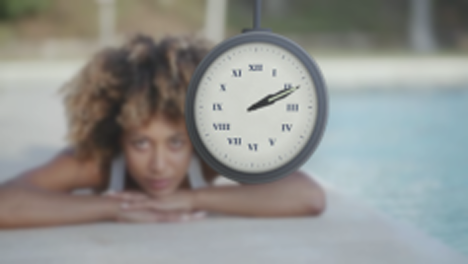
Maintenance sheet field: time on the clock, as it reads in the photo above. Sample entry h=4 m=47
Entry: h=2 m=11
